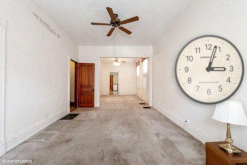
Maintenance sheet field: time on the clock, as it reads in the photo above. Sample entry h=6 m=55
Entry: h=3 m=3
